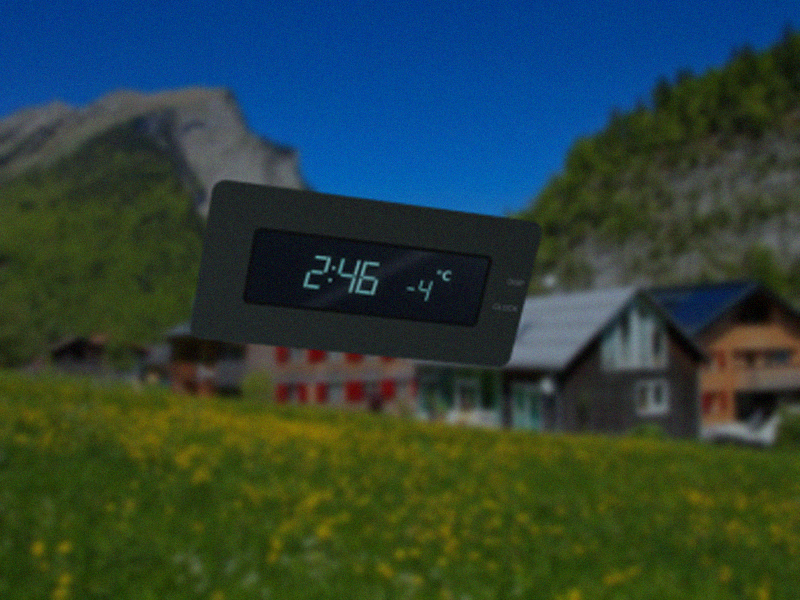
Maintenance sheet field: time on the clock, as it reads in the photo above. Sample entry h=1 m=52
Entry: h=2 m=46
